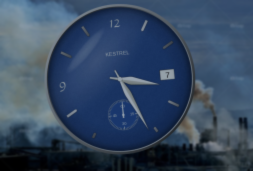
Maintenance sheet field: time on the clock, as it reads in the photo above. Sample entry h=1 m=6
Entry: h=3 m=26
